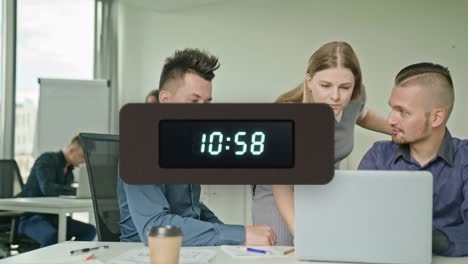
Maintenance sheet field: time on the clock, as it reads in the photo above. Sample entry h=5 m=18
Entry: h=10 m=58
